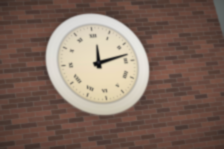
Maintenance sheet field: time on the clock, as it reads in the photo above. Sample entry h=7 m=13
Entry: h=12 m=13
